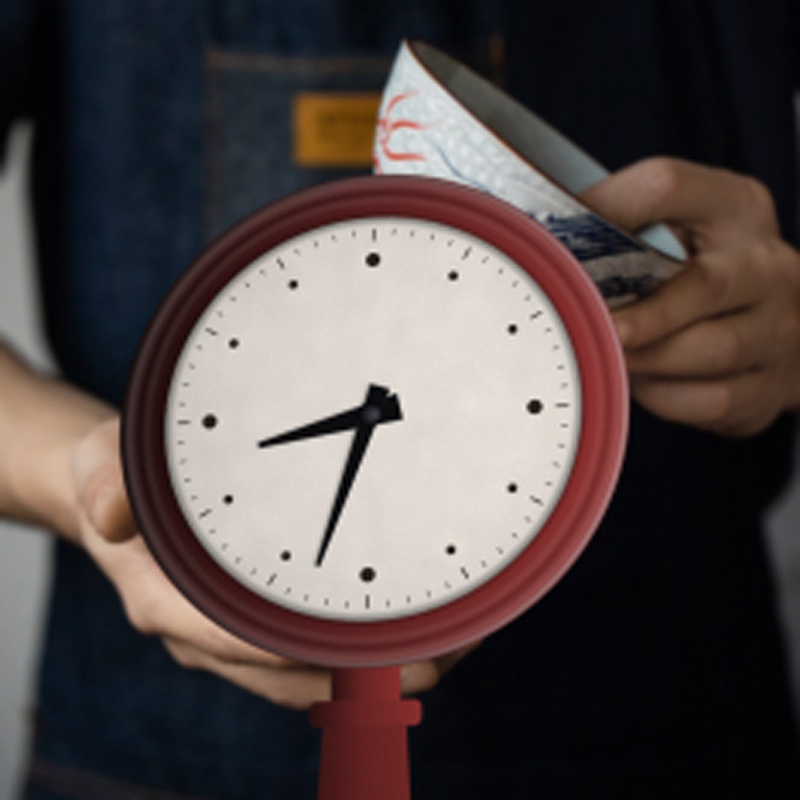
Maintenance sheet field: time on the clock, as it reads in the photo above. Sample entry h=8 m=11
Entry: h=8 m=33
